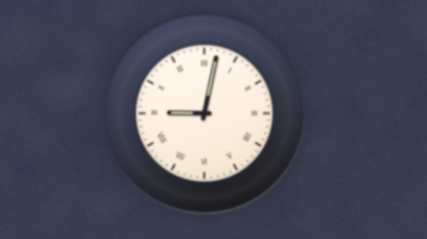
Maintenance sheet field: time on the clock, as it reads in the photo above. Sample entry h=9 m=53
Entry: h=9 m=2
